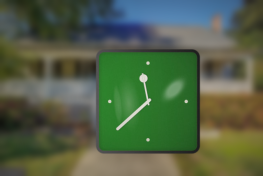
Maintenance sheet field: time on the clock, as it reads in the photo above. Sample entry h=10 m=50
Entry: h=11 m=38
